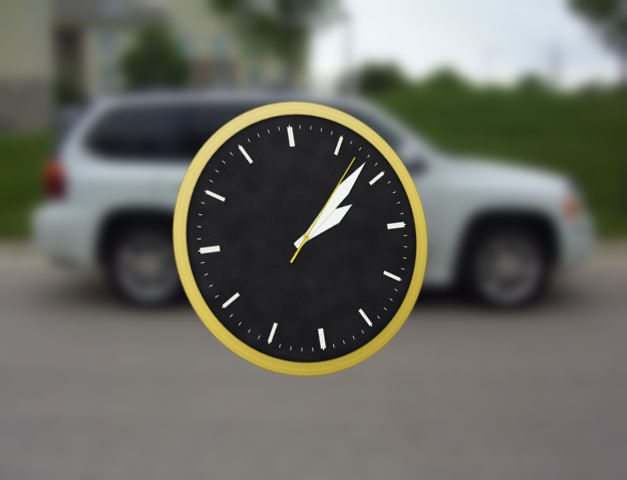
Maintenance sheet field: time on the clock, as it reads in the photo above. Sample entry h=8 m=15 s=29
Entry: h=2 m=8 s=7
